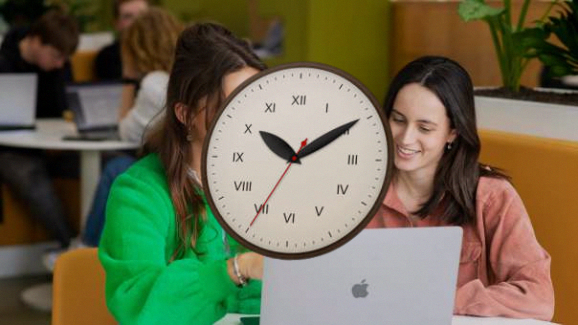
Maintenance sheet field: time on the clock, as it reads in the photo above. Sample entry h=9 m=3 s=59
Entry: h=10 m=9 s=35
